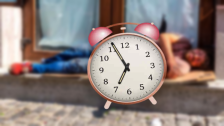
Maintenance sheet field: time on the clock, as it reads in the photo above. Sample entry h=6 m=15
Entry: h=6 m=56
